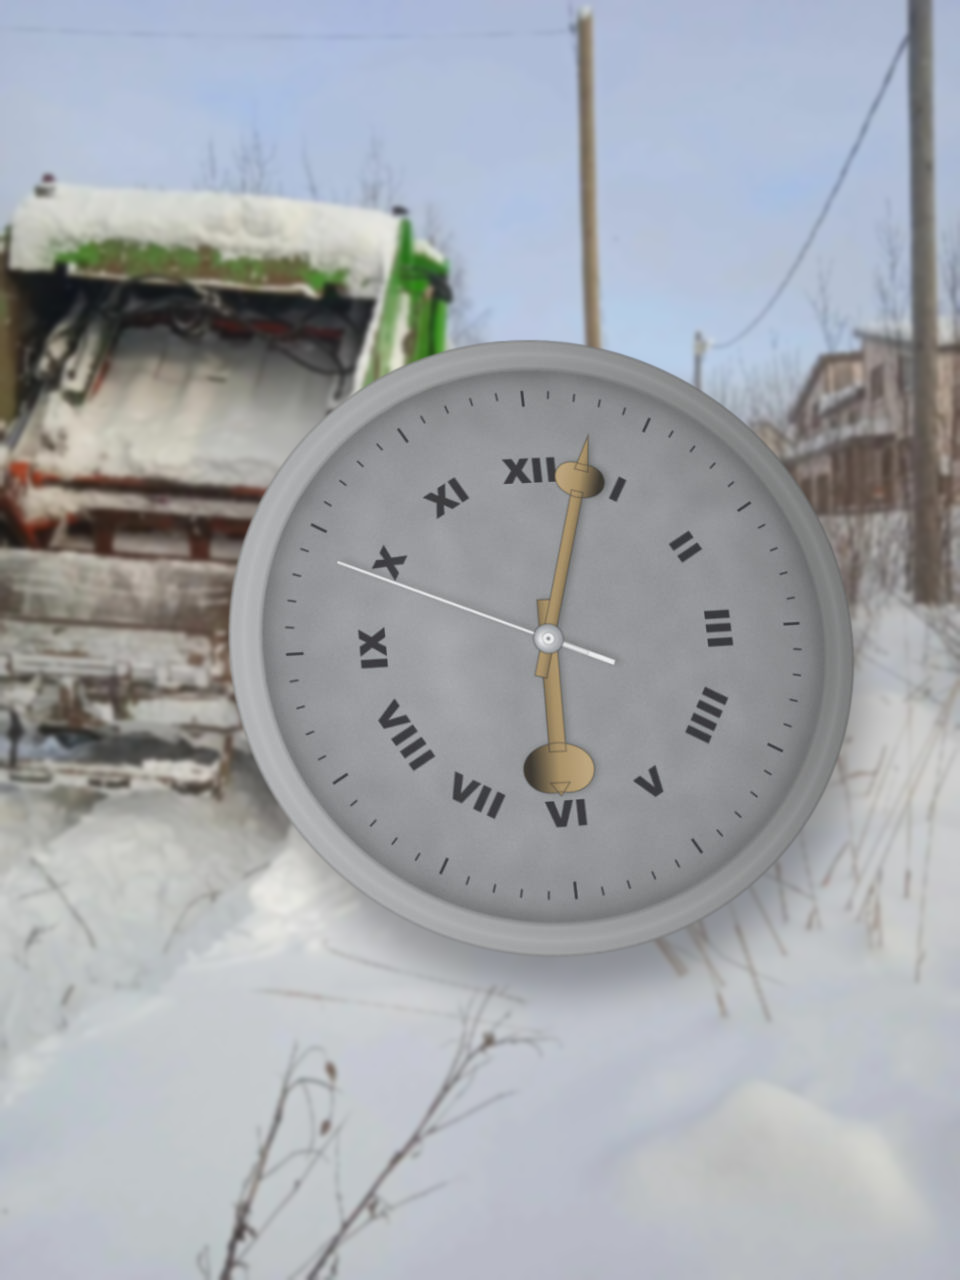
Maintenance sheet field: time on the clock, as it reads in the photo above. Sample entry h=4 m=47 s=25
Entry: h=6 m=2 s=49
